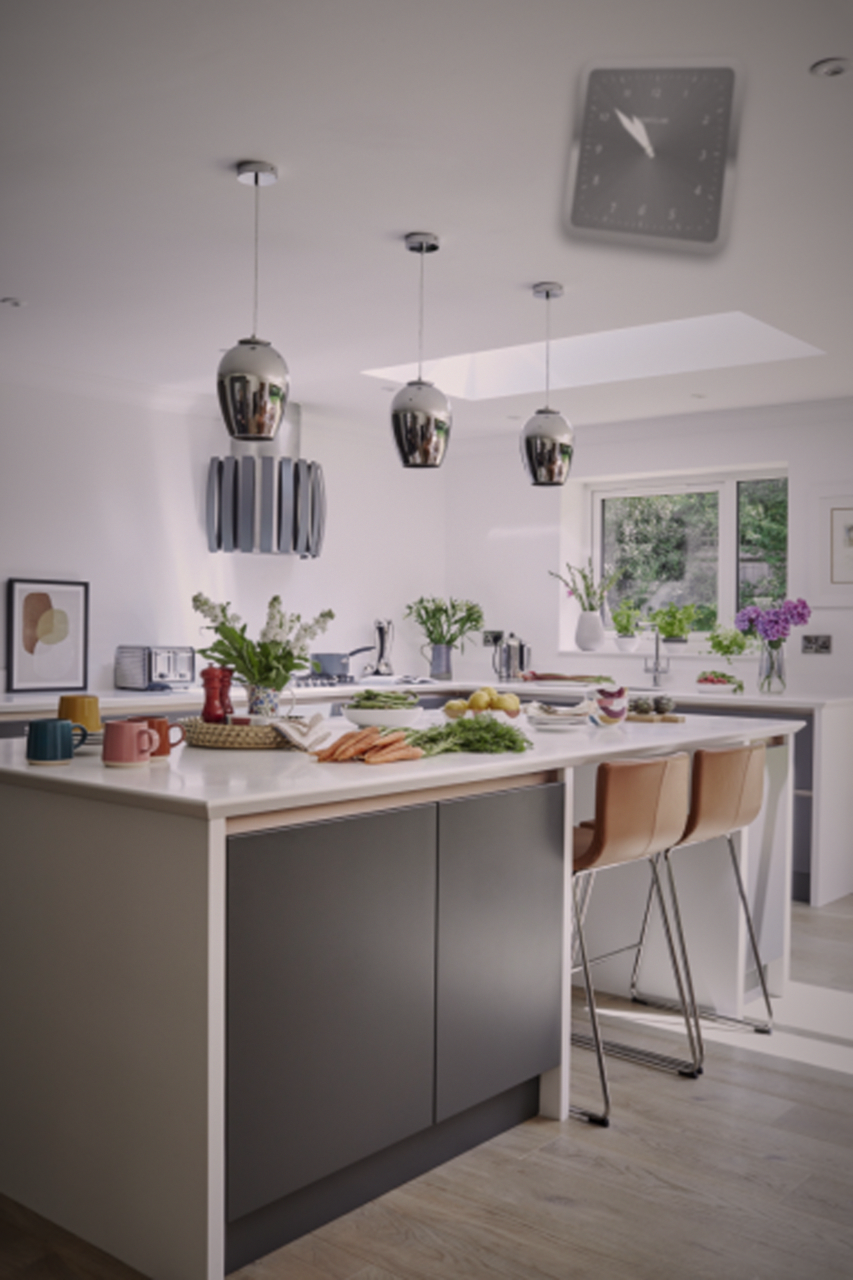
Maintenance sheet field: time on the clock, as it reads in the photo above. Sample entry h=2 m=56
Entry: h=10 m=52
